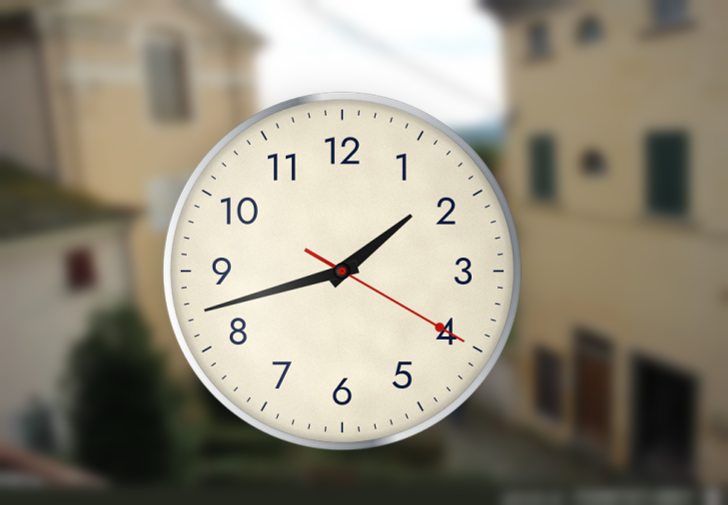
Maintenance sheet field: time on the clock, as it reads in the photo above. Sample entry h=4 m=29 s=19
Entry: h=1 m=42 s=20
